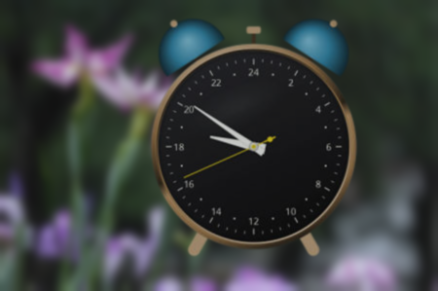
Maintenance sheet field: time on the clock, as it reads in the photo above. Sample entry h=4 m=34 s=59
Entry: h=18 m=50 s=41
